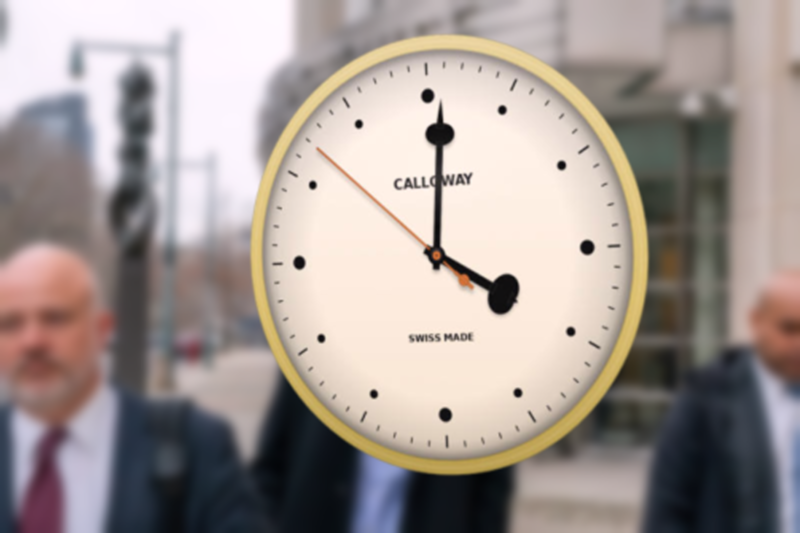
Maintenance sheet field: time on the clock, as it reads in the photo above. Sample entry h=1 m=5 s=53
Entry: h=4 m=0 s=52
